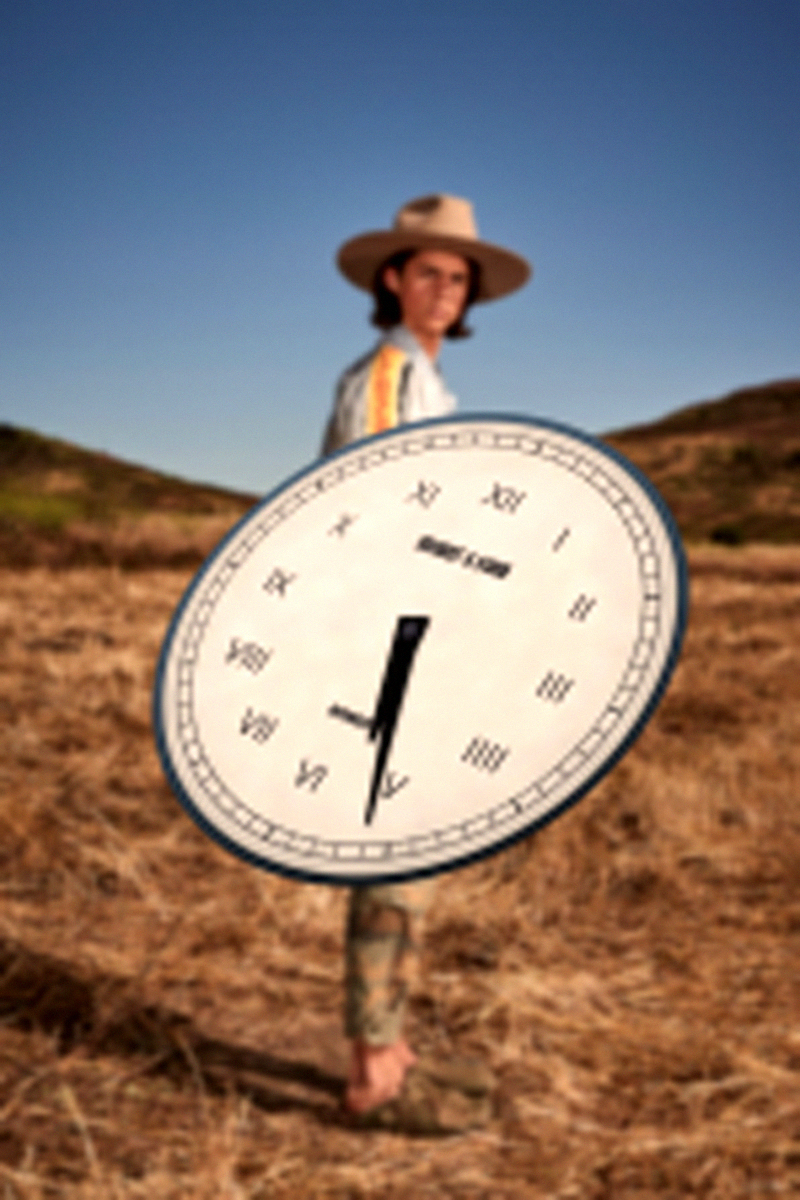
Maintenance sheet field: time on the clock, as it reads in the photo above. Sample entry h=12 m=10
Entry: h=5 m=26
